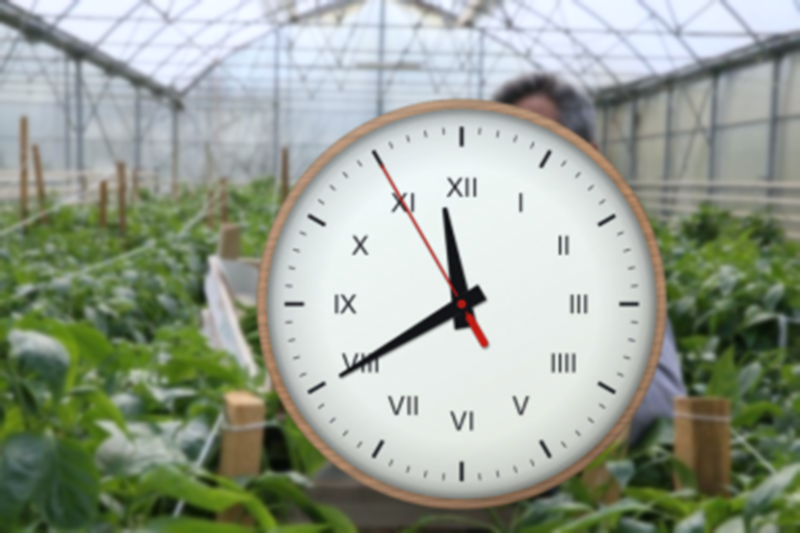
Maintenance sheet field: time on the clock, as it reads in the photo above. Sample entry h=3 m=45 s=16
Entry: h=11 m=39 s=55
